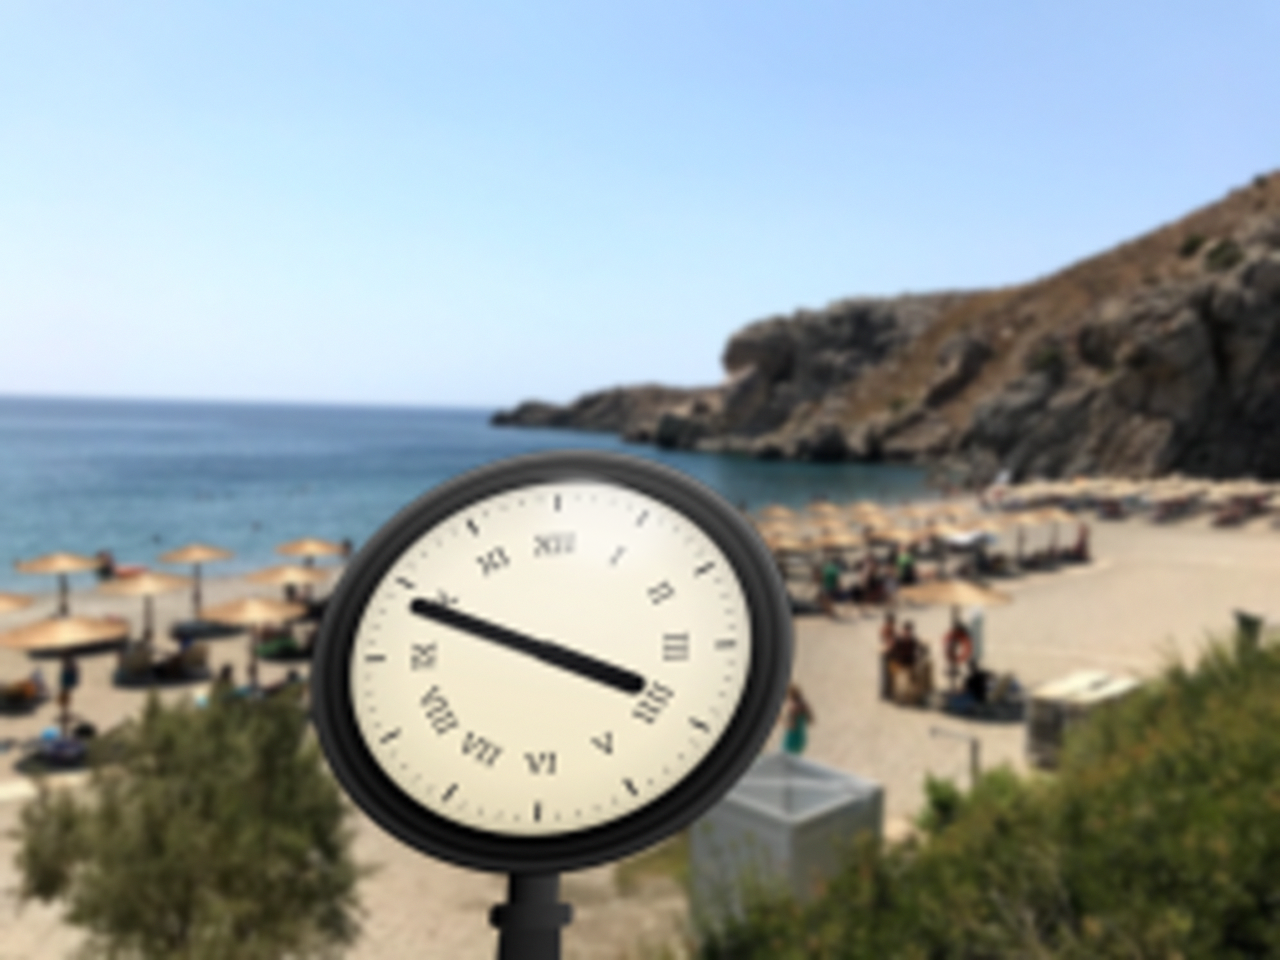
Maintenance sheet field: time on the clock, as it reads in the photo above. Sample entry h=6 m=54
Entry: h=3 m=49
